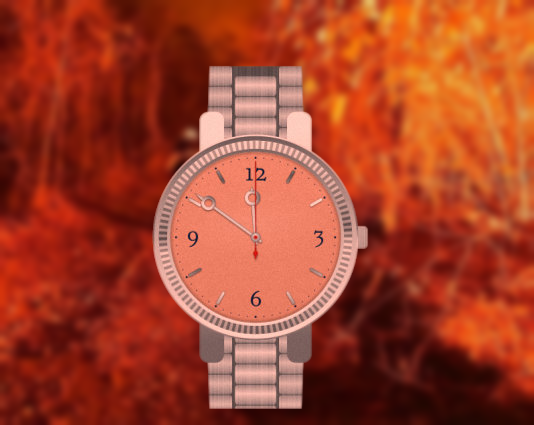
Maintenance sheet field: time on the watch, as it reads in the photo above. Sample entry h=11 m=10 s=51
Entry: h=11 m=51 s=0
